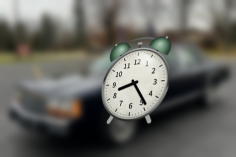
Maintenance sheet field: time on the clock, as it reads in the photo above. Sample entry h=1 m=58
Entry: h=8 m=24
